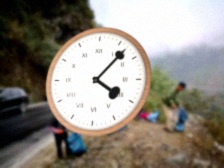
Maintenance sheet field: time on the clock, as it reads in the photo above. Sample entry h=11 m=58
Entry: h=4 m=7
